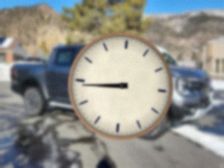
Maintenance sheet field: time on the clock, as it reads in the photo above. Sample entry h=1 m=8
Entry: h=8 m=44
